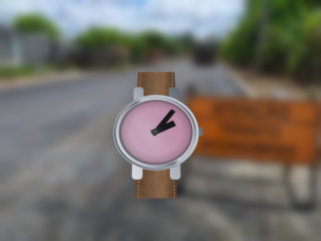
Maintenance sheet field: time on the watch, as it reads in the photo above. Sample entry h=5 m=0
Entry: h=2 m=6
